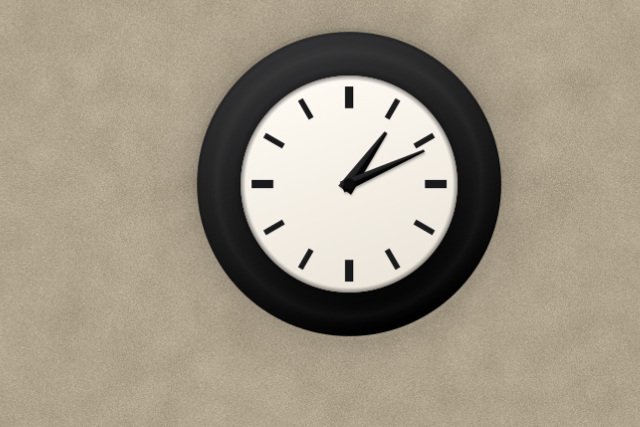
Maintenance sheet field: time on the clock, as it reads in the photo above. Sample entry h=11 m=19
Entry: h=1 m=11
